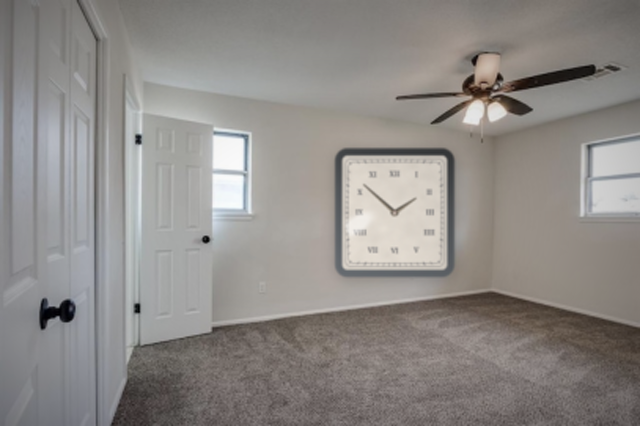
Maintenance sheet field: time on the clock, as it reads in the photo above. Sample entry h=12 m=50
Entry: h=1 m=52
